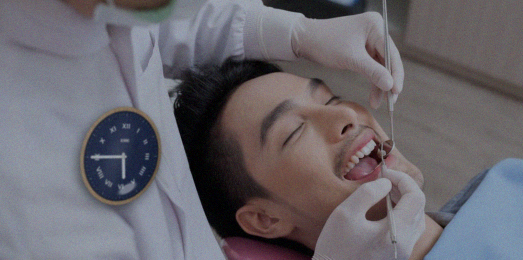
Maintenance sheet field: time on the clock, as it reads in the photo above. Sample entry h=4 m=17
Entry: h=5 m=45
